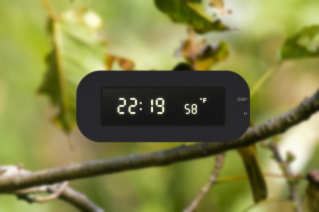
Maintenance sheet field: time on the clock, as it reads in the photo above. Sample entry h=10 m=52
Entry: h=22 m=19
